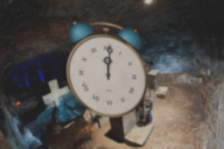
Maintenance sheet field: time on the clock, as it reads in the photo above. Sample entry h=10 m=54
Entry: h=12 m=1
